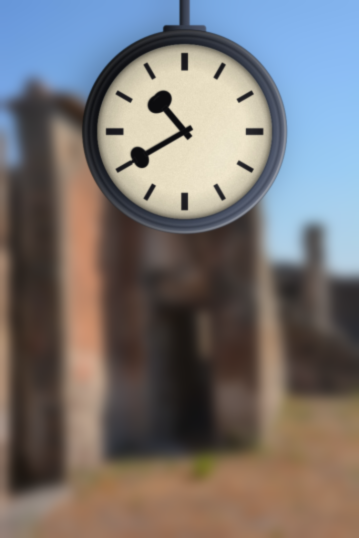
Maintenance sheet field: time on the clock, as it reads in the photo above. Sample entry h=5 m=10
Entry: h=10 m=40
